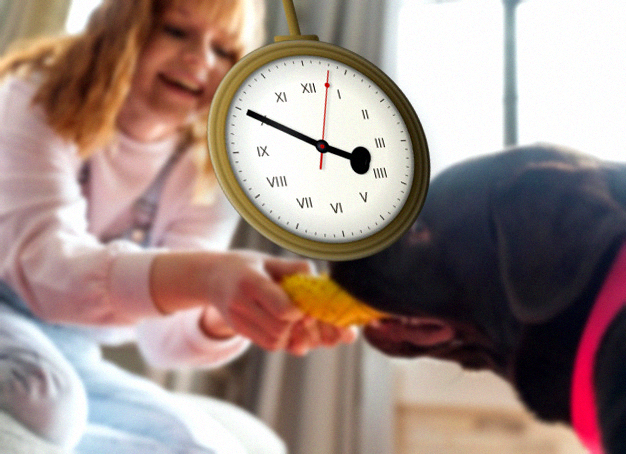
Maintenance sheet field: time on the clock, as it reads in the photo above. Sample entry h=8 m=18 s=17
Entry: h=3 m=50 s=3
